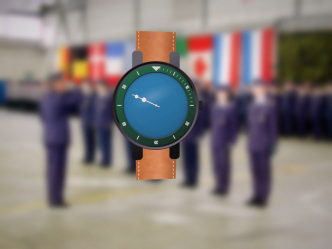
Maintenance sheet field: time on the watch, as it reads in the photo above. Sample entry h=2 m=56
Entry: h=9 m=49
